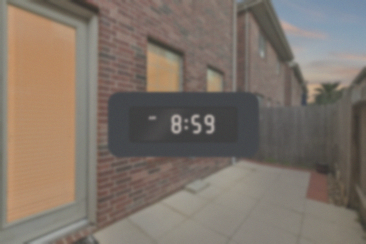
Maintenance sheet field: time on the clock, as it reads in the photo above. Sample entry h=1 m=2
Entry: h=8 m=59
